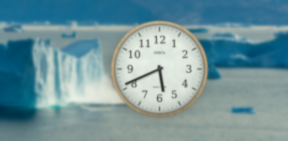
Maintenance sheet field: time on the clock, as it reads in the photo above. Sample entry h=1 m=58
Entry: h=5 m=41
